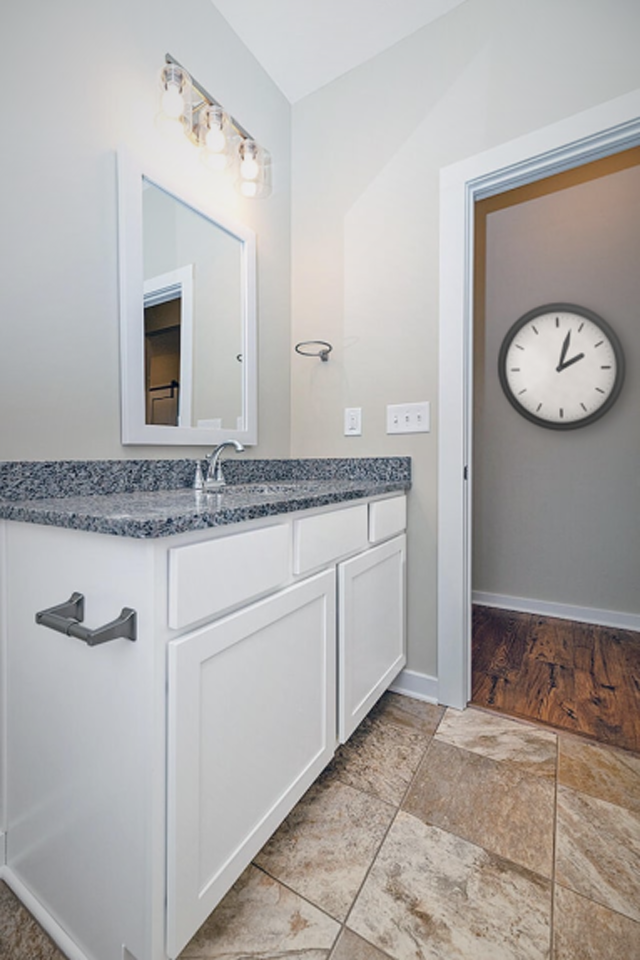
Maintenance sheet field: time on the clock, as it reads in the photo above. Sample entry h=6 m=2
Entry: h=2 m=3
